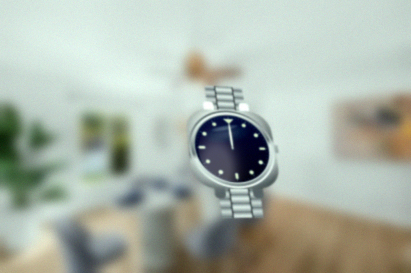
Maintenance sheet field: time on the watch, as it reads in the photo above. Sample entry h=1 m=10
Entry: h=12 m=0
